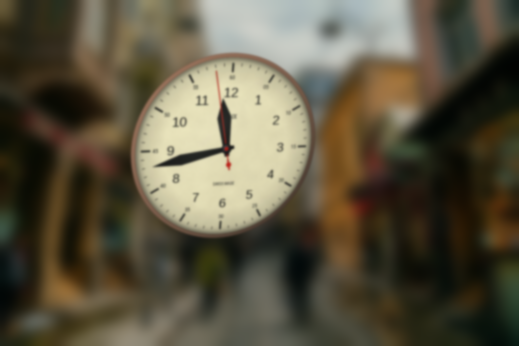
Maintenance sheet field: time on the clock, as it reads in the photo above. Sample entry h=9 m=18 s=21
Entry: h=11 m=42 s=58
